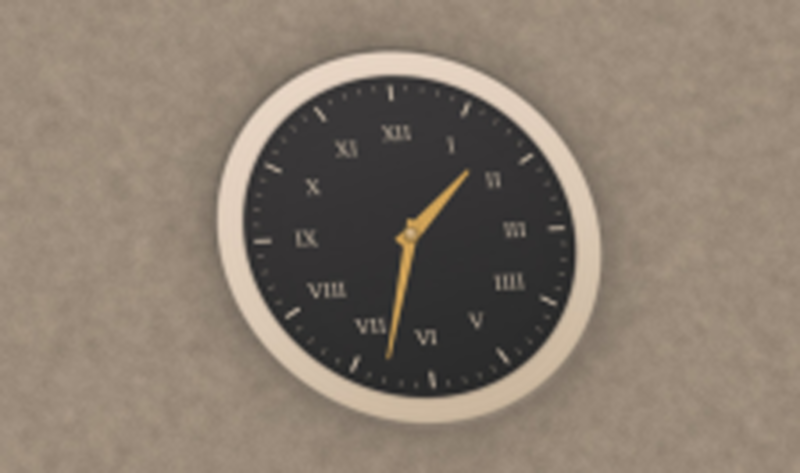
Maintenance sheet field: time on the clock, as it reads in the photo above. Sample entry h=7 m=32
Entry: h=1 m=33
